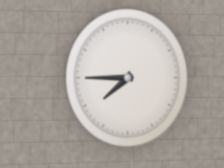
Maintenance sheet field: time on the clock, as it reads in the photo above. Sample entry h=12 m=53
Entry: h=7 m=45
